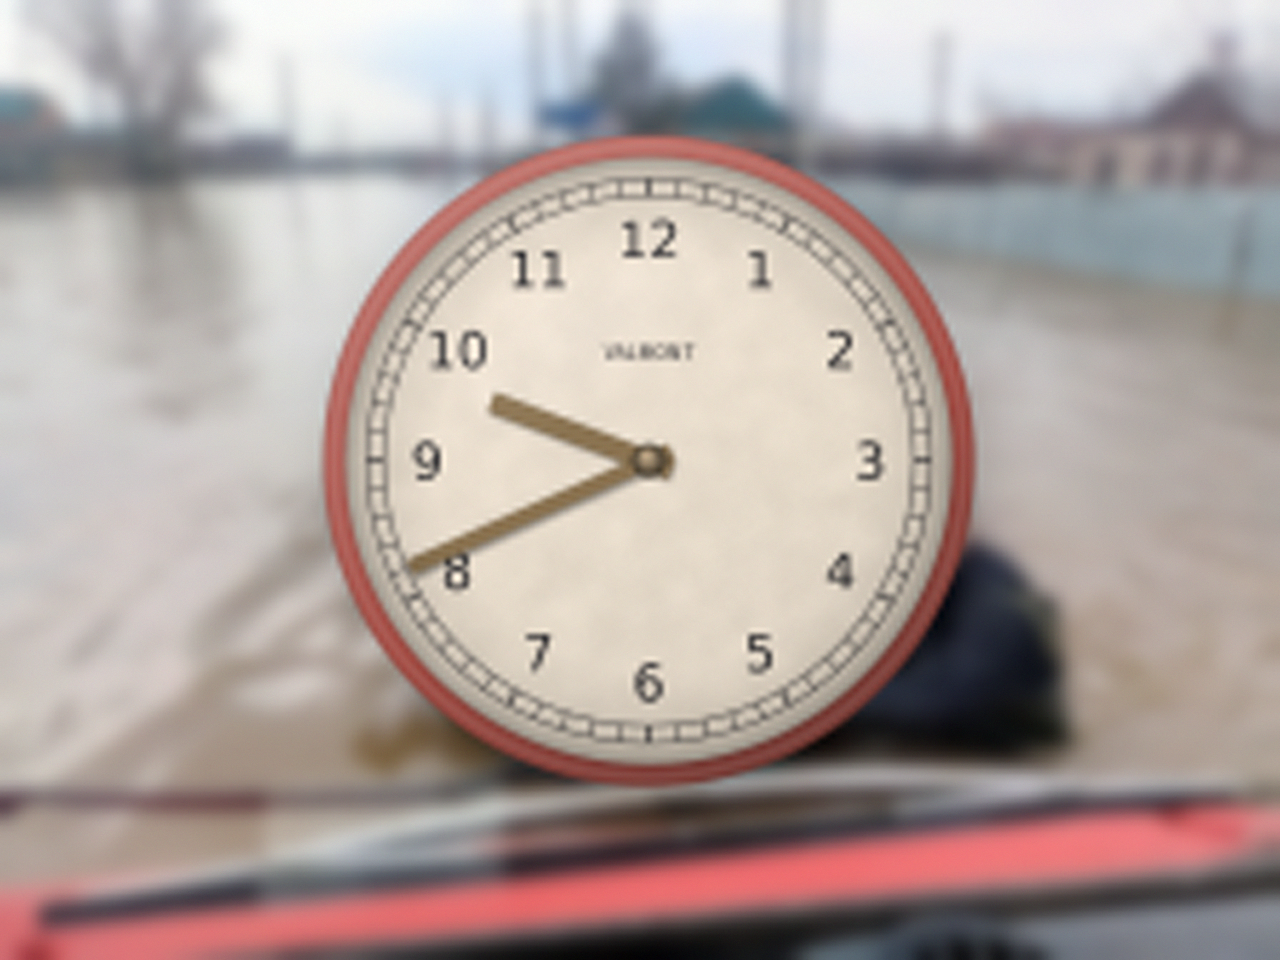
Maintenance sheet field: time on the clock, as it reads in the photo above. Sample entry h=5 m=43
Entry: h=9 m=41
